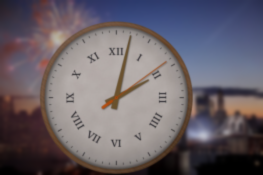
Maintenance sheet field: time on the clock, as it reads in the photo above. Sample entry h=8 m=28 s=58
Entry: h=2 m=2 s=9
